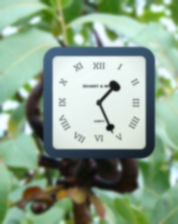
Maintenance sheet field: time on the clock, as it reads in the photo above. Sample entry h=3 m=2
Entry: h=1 m=26
